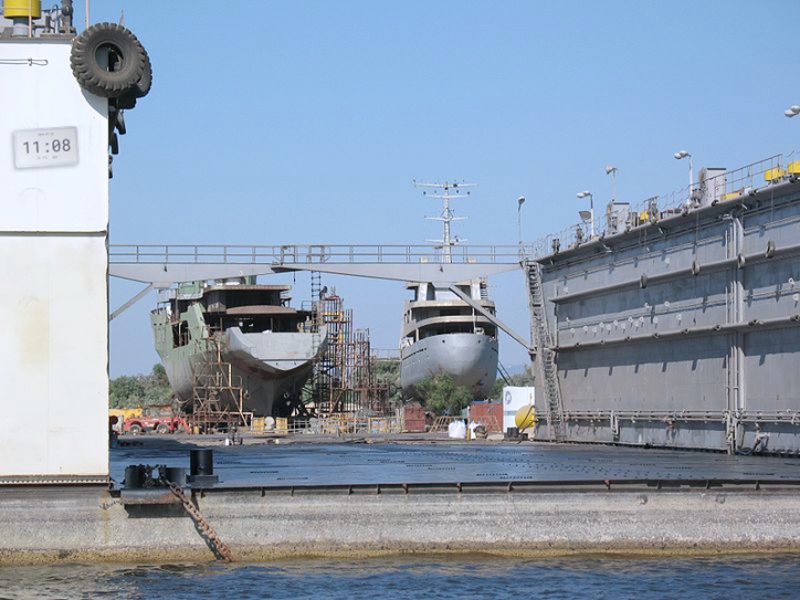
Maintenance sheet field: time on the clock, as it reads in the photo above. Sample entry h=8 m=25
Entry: h=11 m=8
